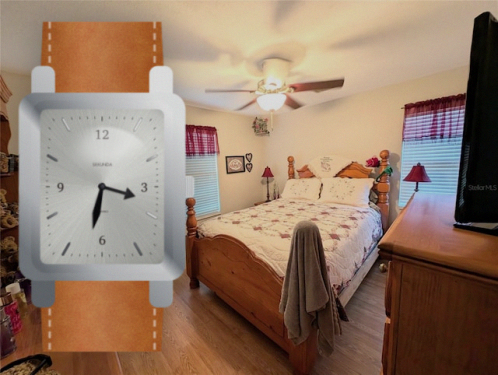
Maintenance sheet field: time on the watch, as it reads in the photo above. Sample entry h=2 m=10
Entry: h=3 m=32
